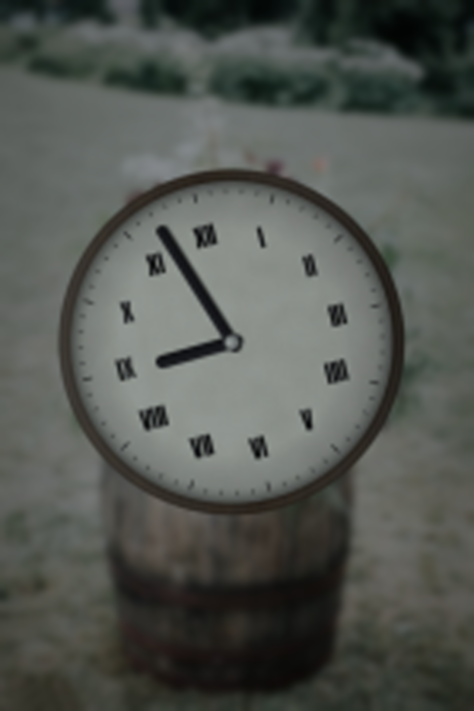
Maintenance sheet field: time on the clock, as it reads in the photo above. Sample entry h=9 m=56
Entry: h=8 m=57
